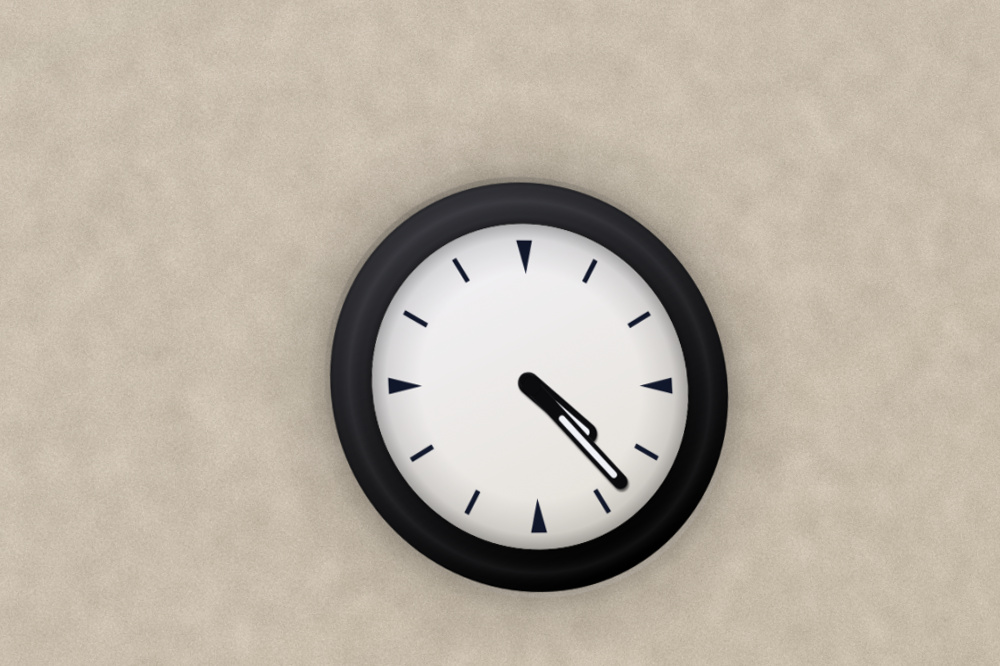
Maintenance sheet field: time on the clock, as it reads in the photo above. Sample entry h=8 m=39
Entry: h=4 m=23
